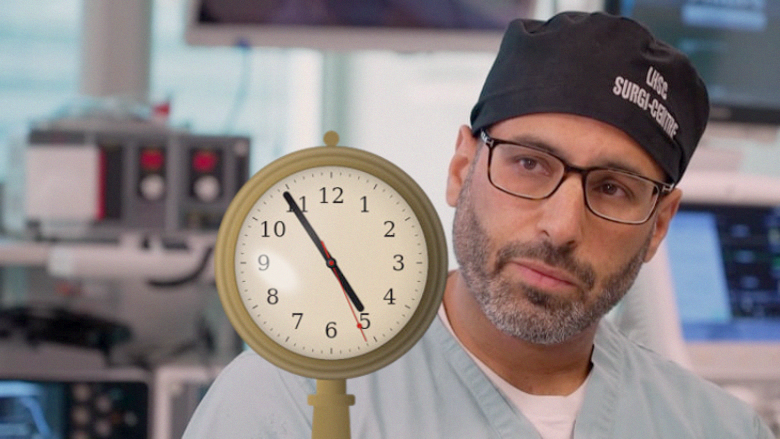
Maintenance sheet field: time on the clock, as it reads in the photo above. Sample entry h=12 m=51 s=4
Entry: h=4 m=54 s=26
